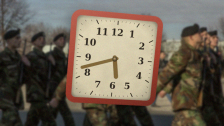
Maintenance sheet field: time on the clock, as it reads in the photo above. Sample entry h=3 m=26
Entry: h=5 m=42
